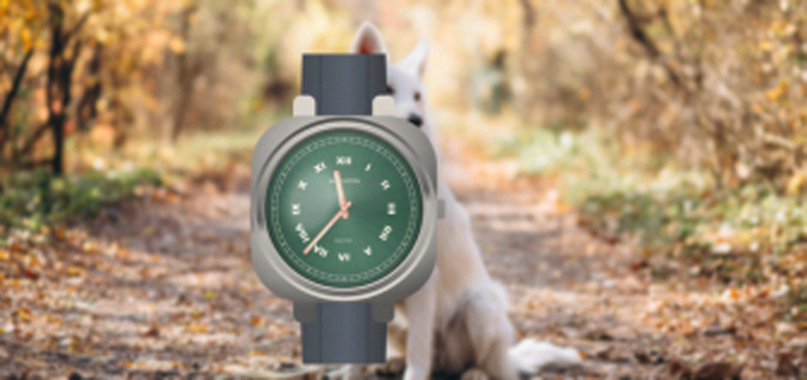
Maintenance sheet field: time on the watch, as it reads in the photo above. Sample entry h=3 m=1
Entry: h=11 m=37
